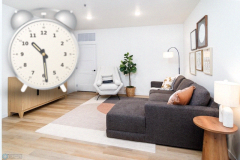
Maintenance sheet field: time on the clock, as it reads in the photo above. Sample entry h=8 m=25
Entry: h=10 m=29
